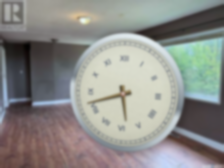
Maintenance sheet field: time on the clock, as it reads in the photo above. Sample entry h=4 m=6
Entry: h=5 m=42
